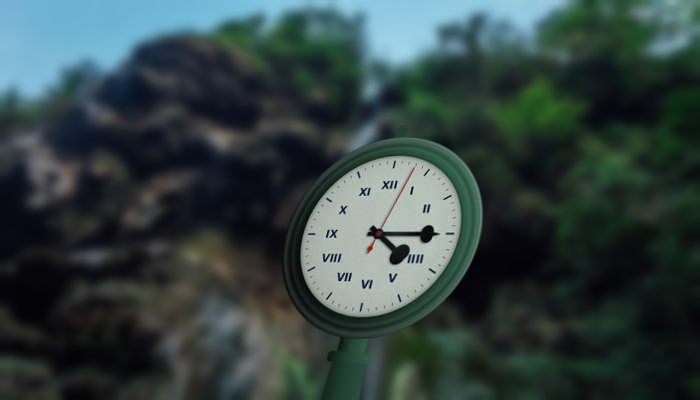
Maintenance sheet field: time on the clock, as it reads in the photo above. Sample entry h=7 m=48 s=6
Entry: h=4 m=15 s=3
